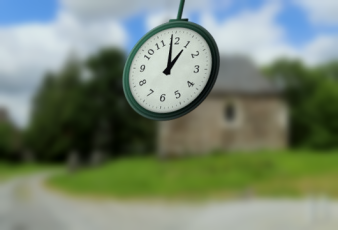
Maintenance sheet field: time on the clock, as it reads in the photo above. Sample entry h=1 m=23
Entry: h=12 m=59
